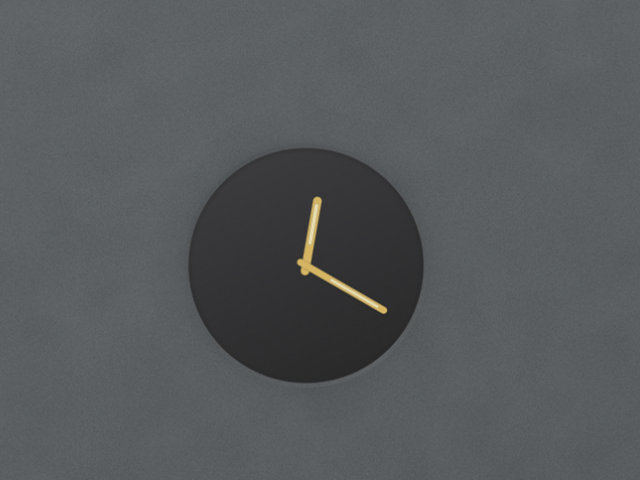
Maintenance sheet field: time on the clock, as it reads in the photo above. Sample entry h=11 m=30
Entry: h=12 m=20
